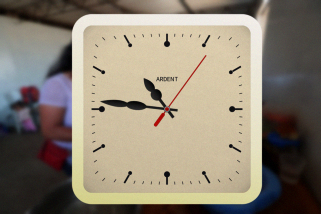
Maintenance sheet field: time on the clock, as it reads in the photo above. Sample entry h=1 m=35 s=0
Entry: h=10 m=46 s=6
